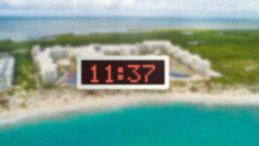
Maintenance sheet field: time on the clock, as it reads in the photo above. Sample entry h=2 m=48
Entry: h=11 m=37
